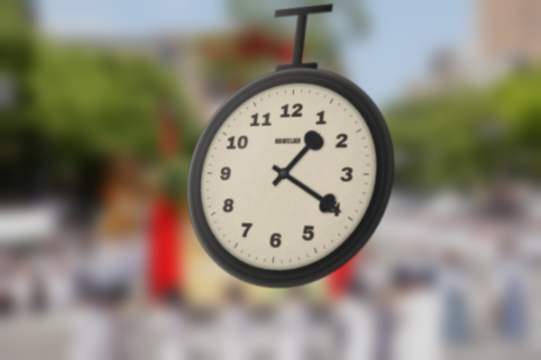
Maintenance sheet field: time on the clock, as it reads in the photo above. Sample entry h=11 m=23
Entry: h=1 m=20
